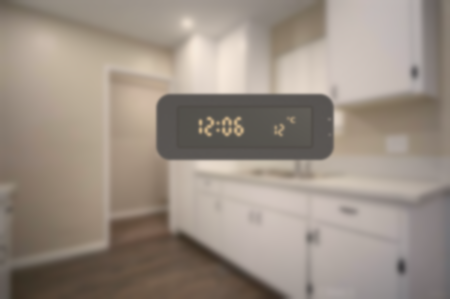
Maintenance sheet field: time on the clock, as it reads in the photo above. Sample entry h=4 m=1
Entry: h=12 m=6
